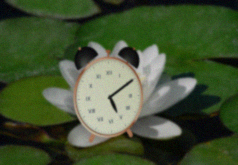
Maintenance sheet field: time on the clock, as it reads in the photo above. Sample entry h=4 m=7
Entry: h=5 m=10
